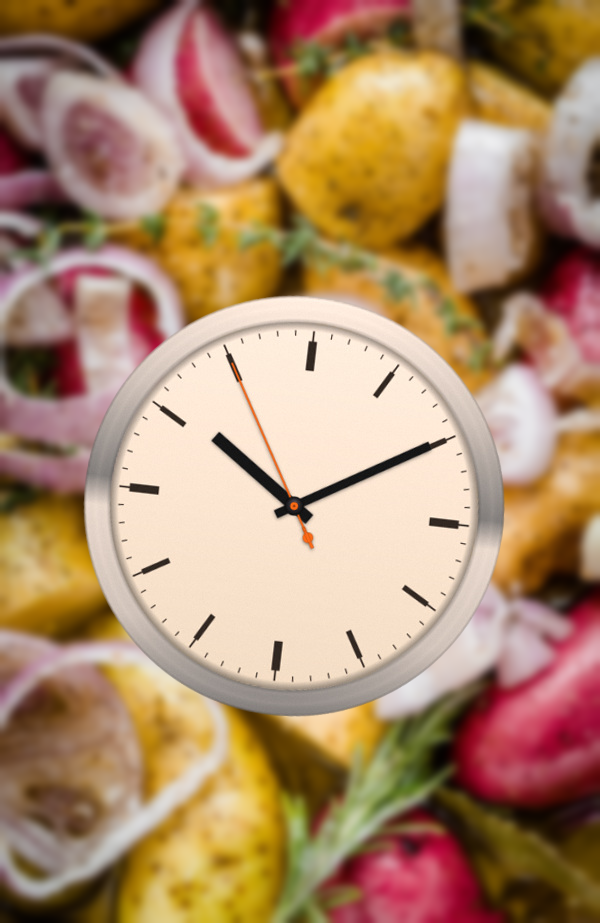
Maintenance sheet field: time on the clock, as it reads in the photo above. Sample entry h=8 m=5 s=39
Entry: h=10 m=9 s=55
